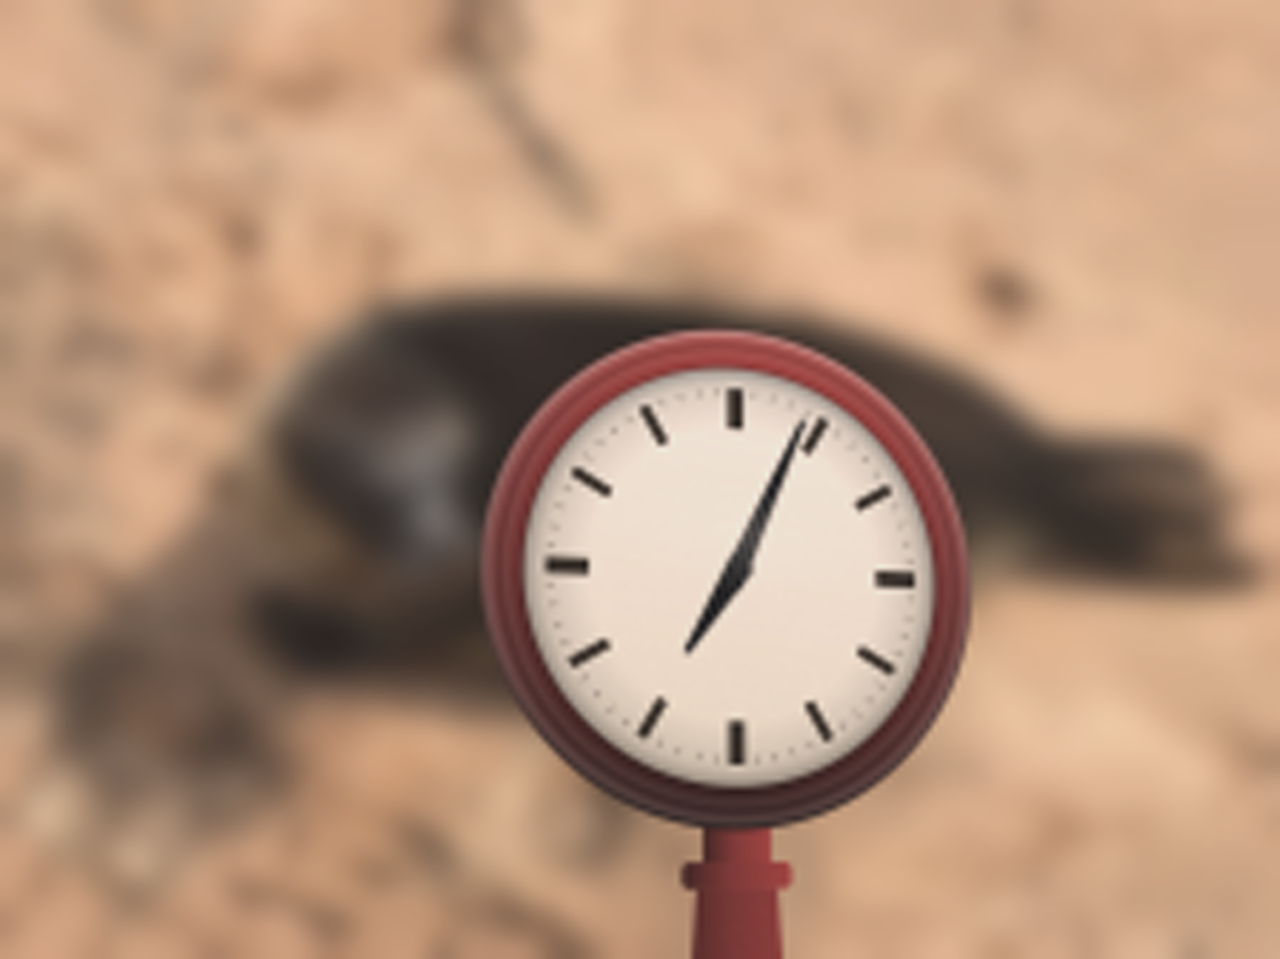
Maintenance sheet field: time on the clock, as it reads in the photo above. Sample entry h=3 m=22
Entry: h=7 m=4
